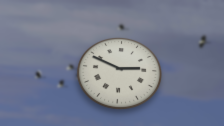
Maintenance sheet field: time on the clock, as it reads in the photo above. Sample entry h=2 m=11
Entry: h=2 m=49
